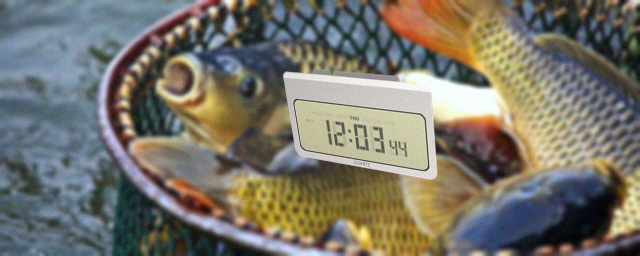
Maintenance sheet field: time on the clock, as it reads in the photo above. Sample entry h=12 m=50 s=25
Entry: h=12 m=3 s=44
